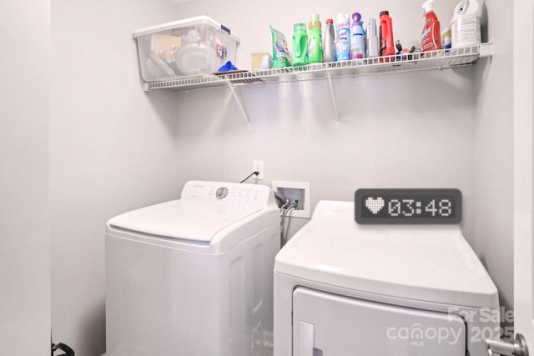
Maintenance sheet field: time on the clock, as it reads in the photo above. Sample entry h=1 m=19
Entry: h=3 m=48
